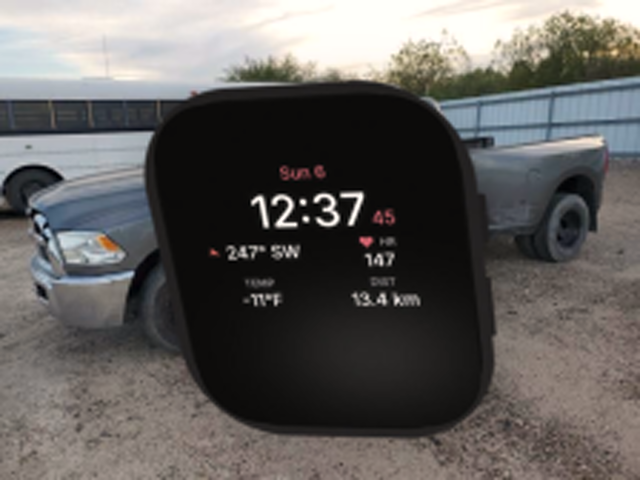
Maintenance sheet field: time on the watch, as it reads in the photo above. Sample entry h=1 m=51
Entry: h=12 m=37
